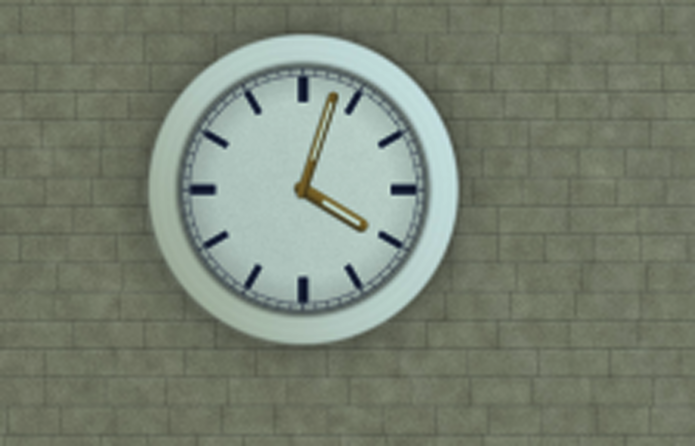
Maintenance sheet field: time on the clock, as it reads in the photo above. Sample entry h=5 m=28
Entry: h=4 m=3
